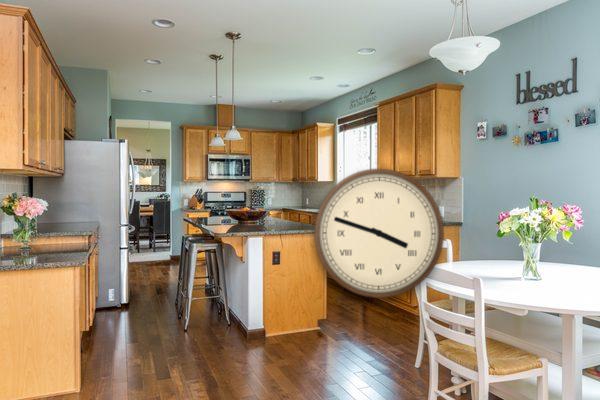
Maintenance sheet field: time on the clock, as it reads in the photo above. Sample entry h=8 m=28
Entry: h=3 m=48
